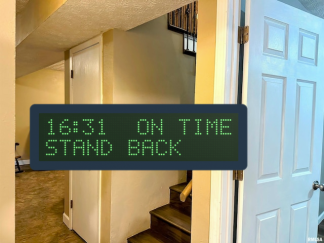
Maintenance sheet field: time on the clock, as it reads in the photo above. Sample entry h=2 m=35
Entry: h=16 m=31
